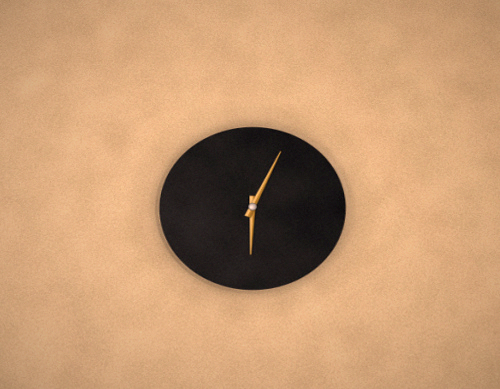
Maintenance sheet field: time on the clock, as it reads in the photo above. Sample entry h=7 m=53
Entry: h=6 m=4
